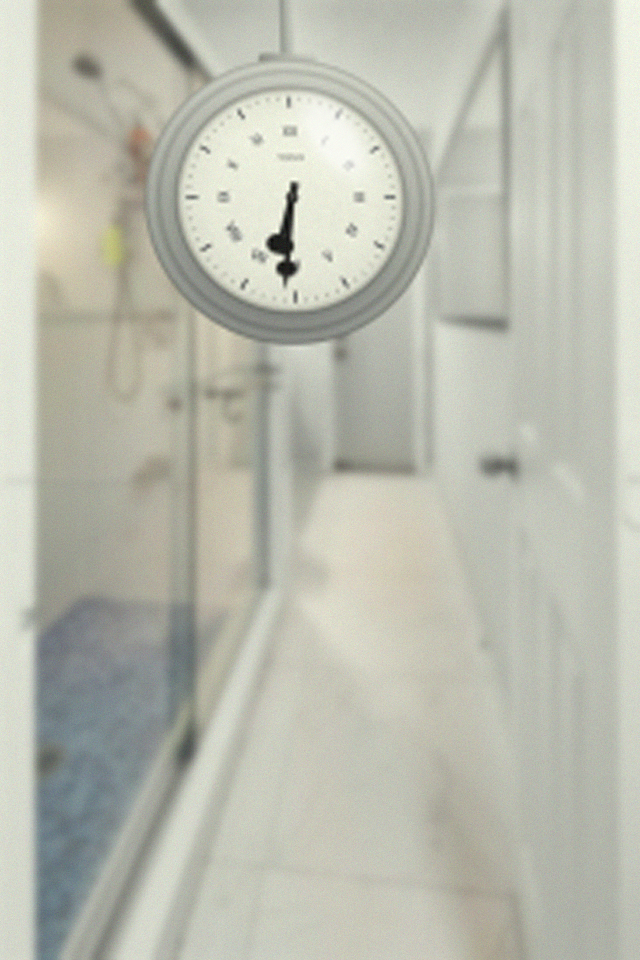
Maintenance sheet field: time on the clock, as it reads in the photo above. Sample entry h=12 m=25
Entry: h=6 m=31
